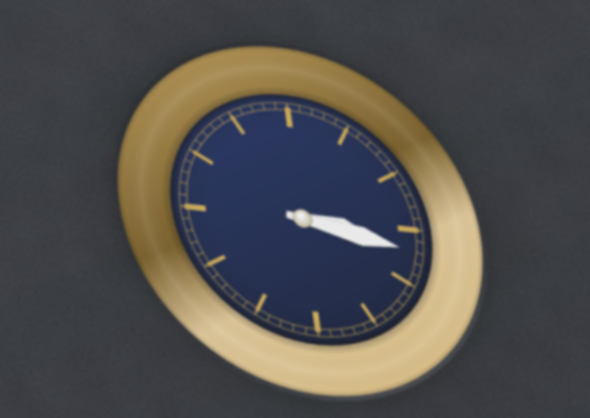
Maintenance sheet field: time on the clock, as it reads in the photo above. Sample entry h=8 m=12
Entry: h=3 m=17
